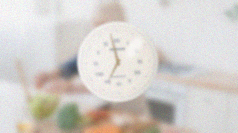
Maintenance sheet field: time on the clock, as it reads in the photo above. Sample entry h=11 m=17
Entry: h=6 m=58
